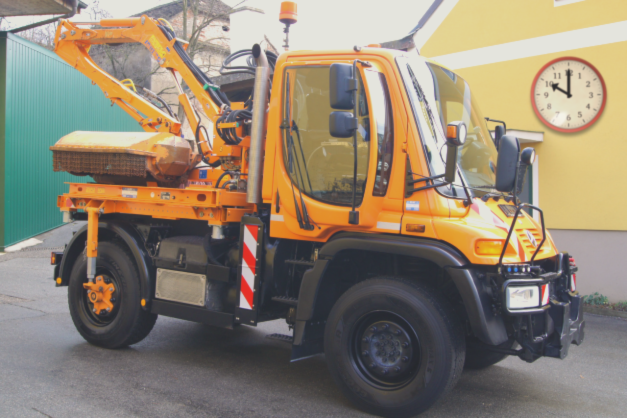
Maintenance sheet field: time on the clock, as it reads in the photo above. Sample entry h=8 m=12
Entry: h=10 m=0
